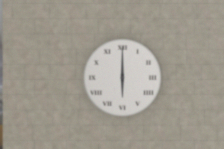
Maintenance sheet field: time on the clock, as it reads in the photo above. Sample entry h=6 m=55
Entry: h=6 m=0
